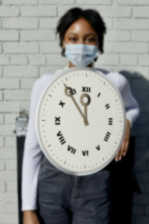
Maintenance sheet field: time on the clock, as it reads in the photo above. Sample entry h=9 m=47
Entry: h=11 m=54
